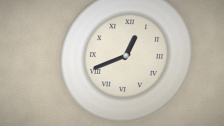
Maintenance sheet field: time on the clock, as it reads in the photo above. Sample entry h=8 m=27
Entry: h=12 m=41
